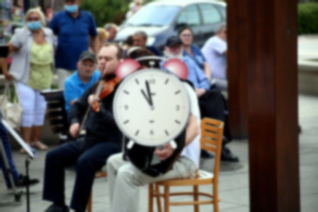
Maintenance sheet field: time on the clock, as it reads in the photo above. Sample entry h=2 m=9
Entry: h=10 m=58
